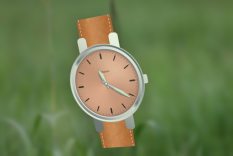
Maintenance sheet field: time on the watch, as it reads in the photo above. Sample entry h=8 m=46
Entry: h=11 m=21
